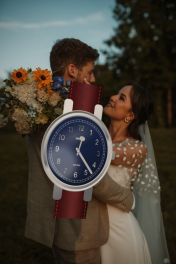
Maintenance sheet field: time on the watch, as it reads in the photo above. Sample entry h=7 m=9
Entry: h=12 m=23
